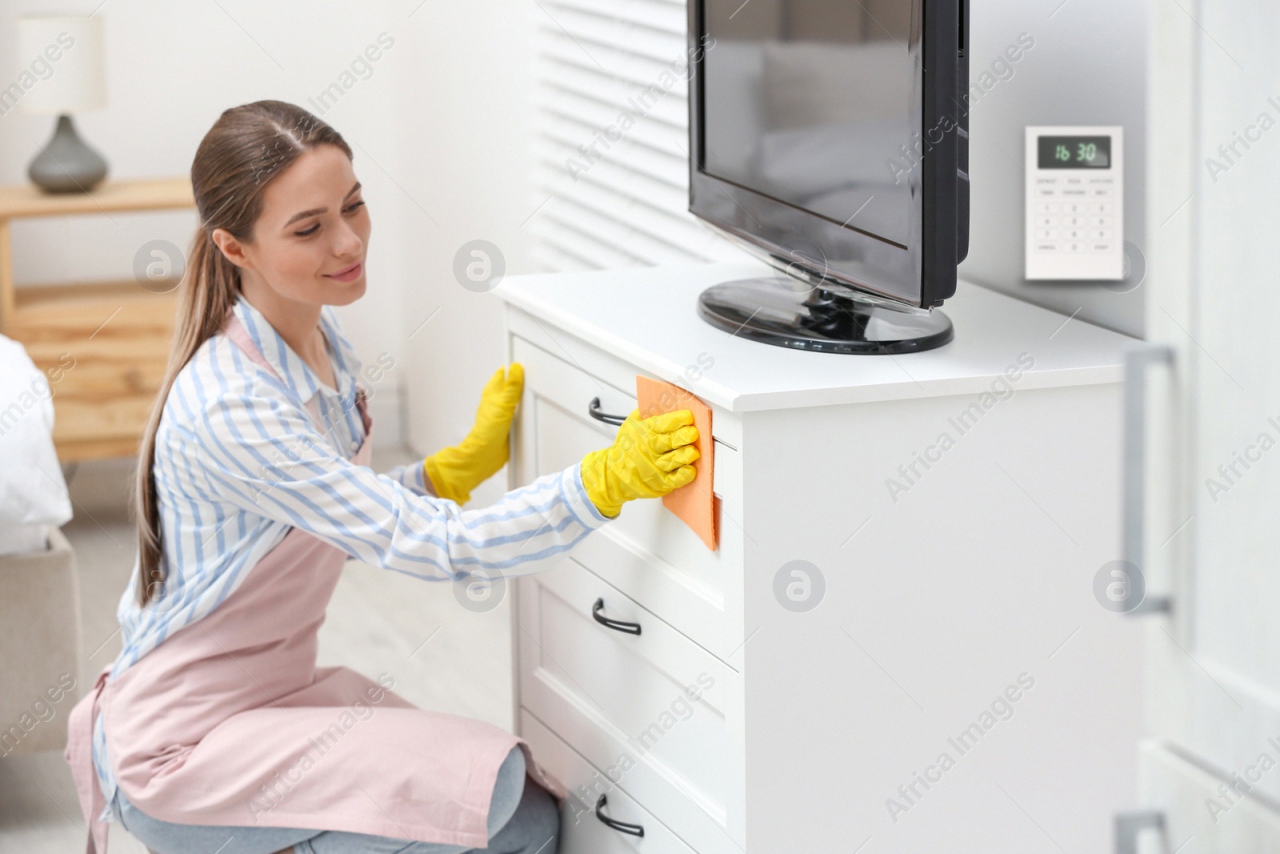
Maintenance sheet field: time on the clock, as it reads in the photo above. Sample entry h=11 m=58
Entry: h=16 m=30
